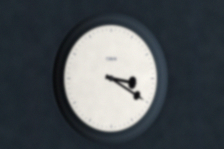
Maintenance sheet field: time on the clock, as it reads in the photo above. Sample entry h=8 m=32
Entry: h=3 m=20
